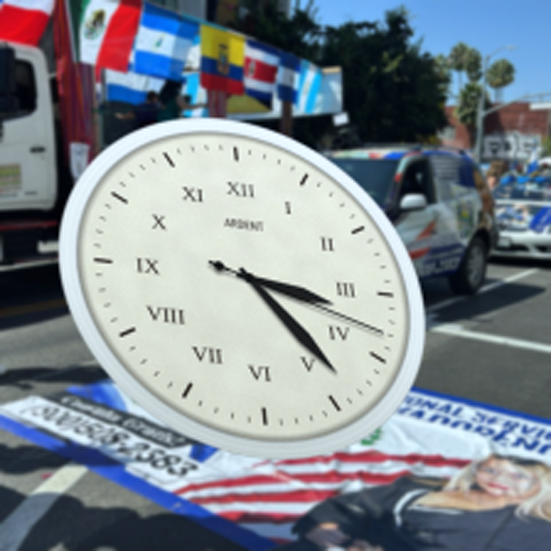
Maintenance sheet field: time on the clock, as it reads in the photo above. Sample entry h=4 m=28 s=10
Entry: h=3 m=23 s=18
